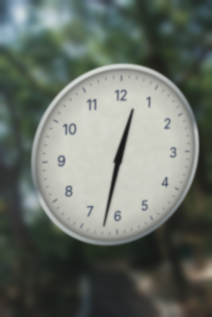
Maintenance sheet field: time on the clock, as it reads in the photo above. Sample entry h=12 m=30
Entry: h=12 m=32
